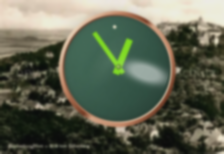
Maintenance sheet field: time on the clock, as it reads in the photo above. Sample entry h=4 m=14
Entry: h=12 m=55
